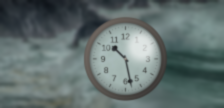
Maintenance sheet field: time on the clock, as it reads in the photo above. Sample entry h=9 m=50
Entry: h=10 m=28
